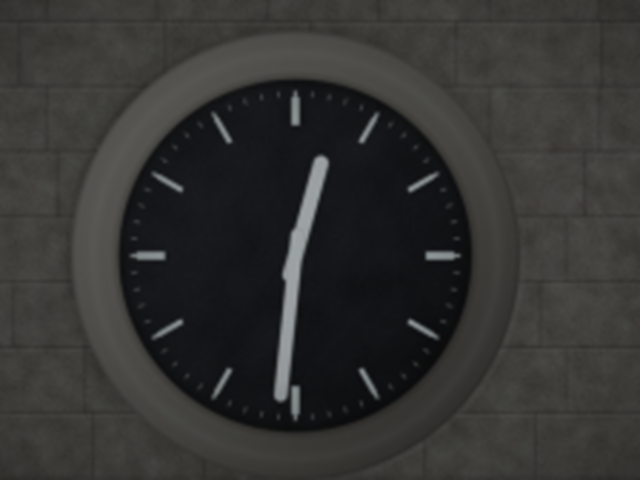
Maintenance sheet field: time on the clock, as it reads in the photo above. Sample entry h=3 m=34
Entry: h=12 m=31
